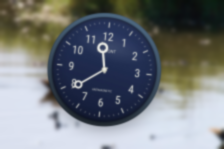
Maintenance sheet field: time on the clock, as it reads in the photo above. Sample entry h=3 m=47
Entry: h=11 m=39
